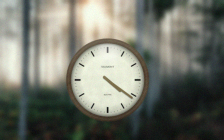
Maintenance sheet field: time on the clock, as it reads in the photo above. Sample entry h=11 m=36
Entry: h=4 m=21
